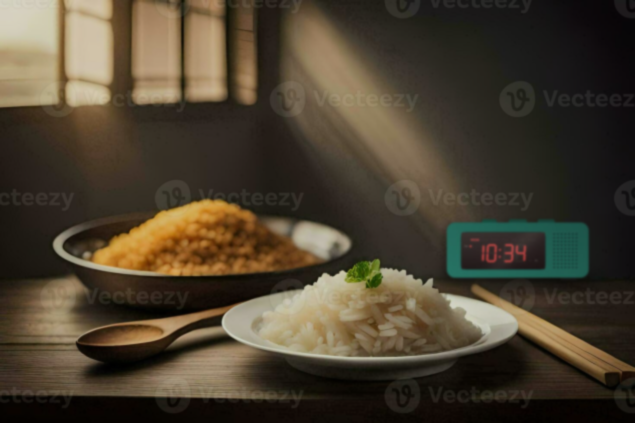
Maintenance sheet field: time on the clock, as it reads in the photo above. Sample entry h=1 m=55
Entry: h=10 m=34
